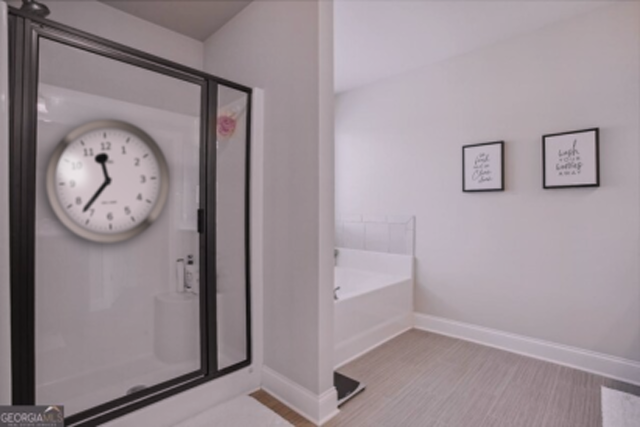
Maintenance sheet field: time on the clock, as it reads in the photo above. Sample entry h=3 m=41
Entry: h=11 m=37
